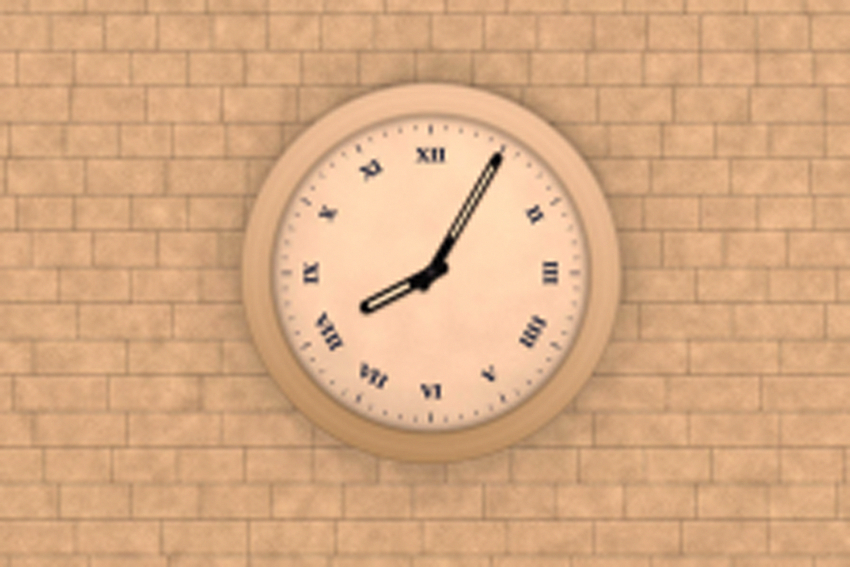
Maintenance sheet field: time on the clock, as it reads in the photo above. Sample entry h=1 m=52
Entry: h=8 m=5
